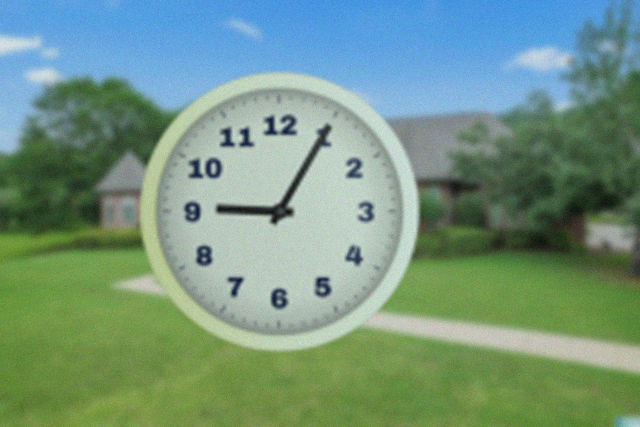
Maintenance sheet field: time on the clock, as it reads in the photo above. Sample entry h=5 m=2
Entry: h=9 m=5
